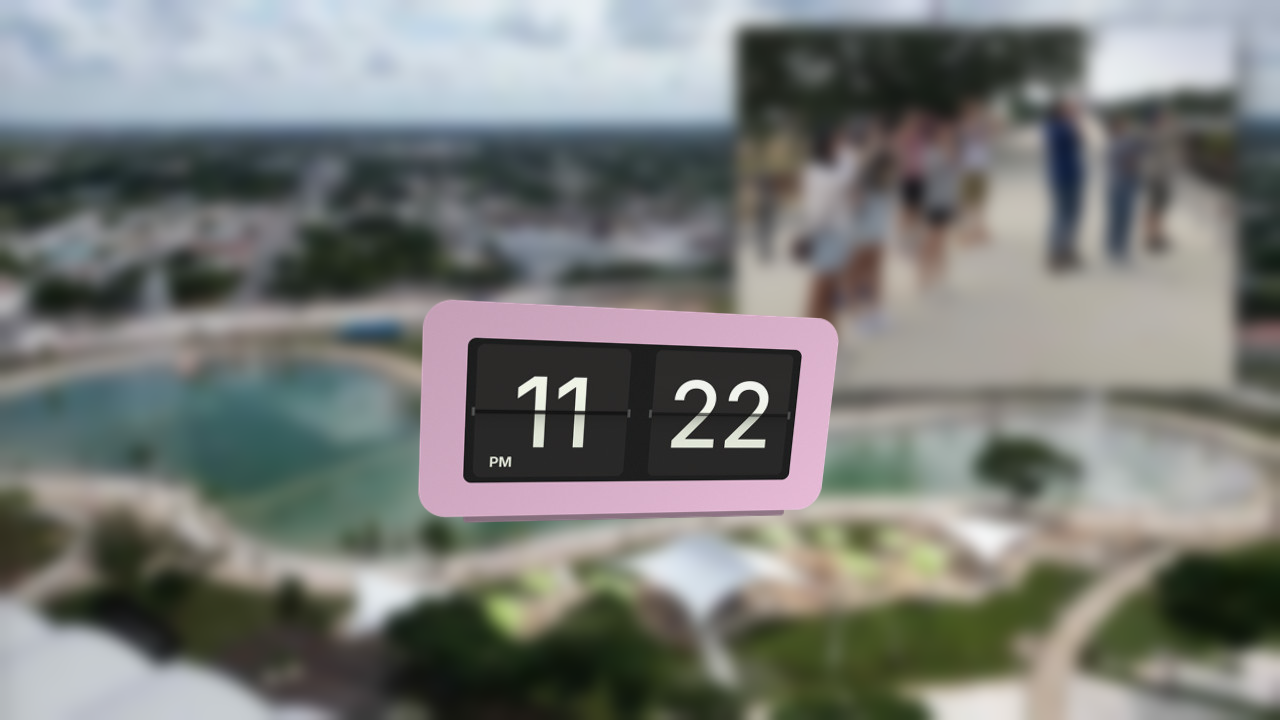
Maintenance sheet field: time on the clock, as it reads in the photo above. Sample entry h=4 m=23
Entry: h=11 m=22
